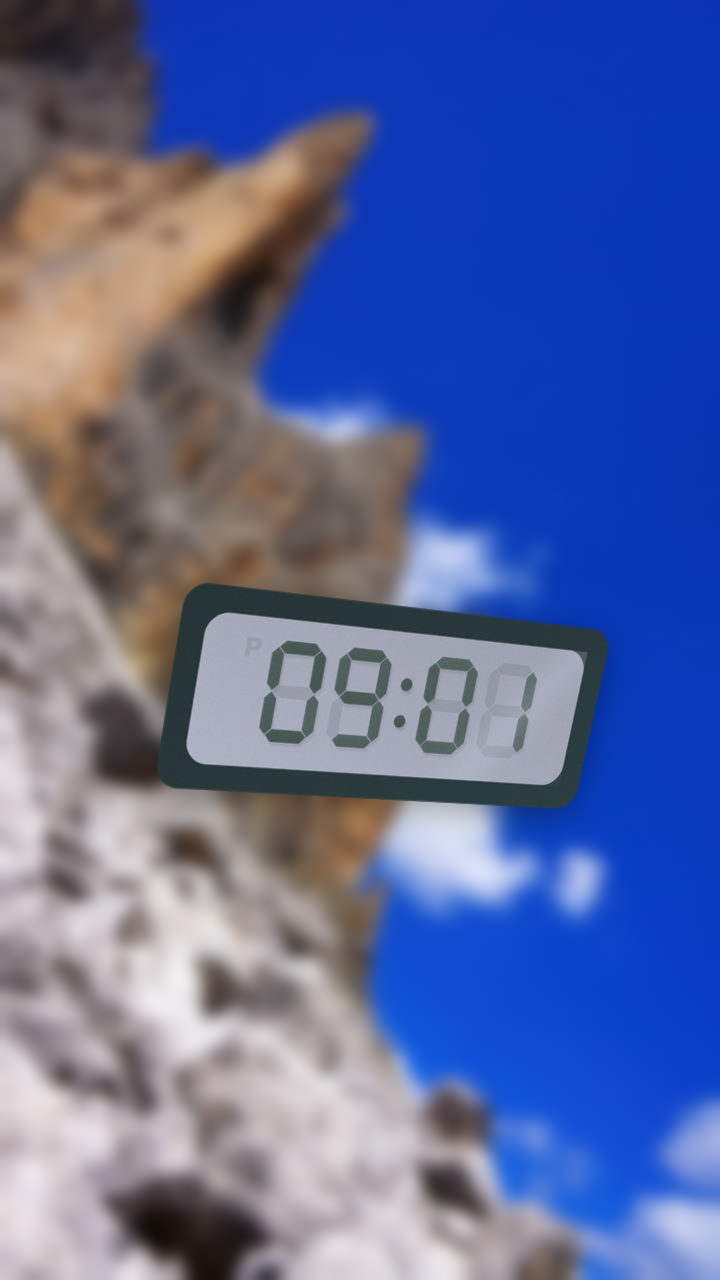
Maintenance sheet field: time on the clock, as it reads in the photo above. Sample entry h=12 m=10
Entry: h=9 m=1
